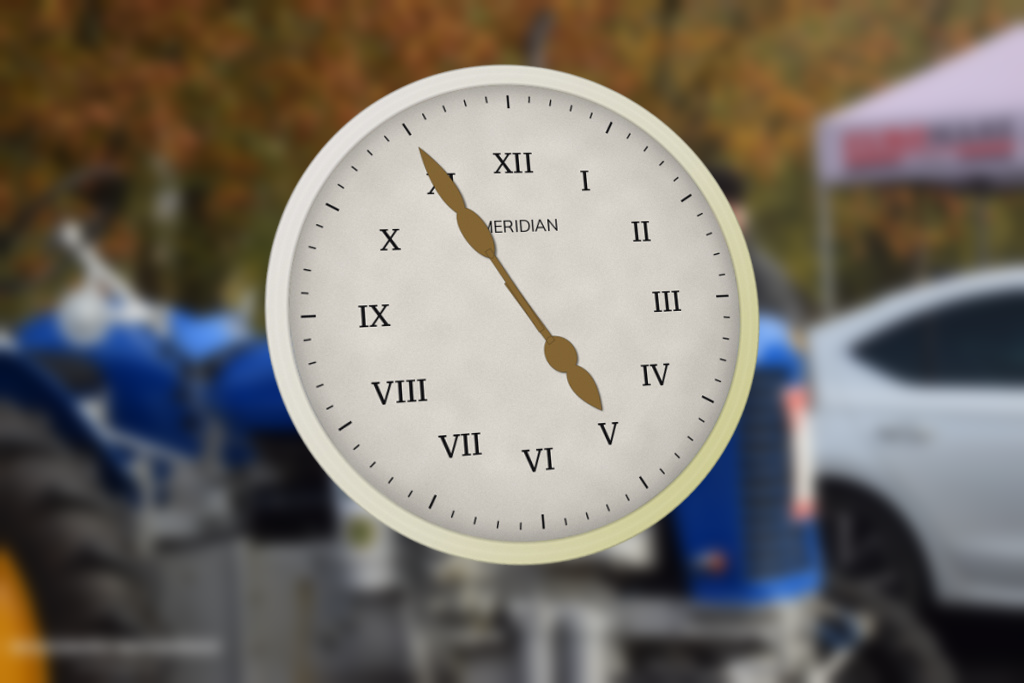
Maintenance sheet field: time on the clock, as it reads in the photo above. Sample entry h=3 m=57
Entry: h=4 m=55
